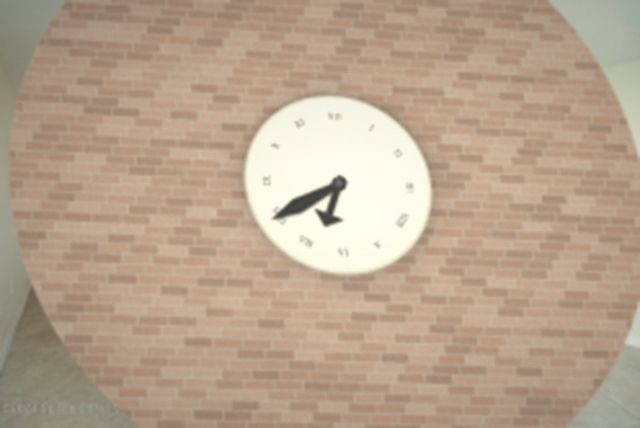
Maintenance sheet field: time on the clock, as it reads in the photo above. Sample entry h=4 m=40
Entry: h=6 m=40
